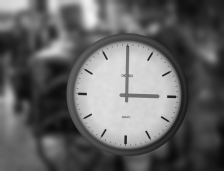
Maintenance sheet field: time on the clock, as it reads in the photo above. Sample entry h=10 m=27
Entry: h=3 m=0
